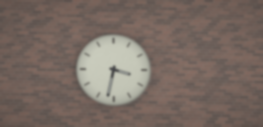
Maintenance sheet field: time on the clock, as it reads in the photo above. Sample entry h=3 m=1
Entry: h=3 m=32
